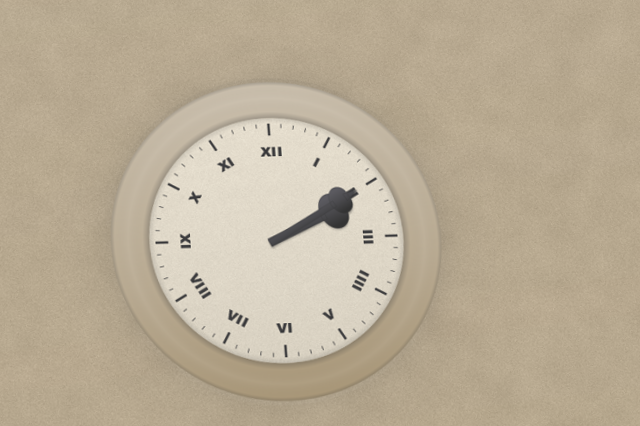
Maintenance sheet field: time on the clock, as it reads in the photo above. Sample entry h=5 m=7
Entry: h=2 m=10
